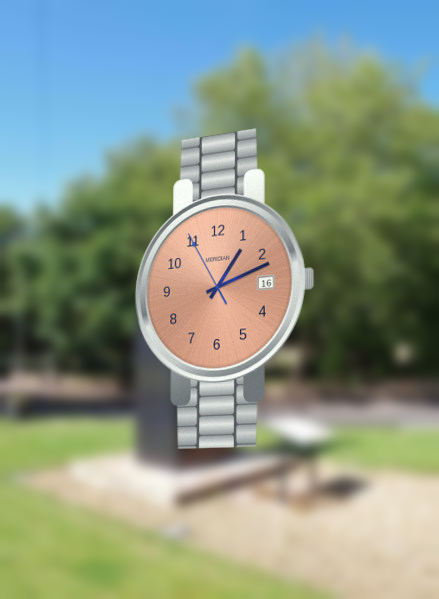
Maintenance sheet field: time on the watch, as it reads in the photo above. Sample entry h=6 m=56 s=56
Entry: h=1 m=11 s=55
